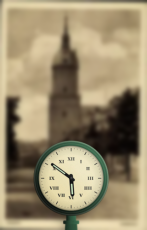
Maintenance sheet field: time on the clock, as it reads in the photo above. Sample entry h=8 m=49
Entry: h=5 m=51
